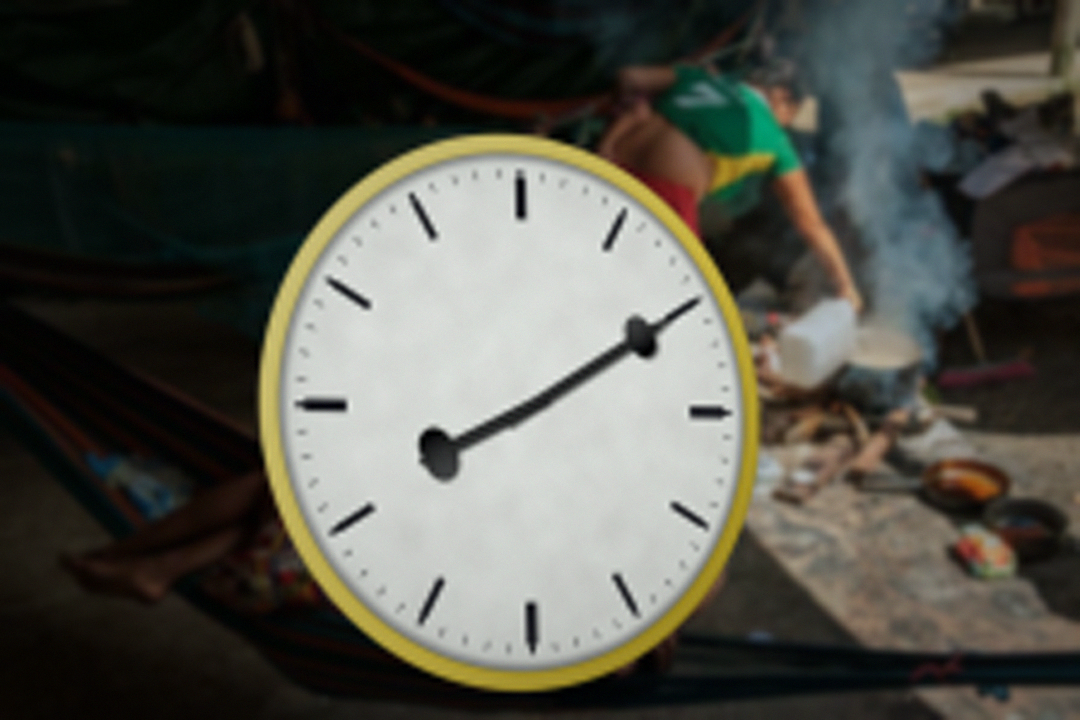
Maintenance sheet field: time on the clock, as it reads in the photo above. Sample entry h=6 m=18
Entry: h=8 m=10
